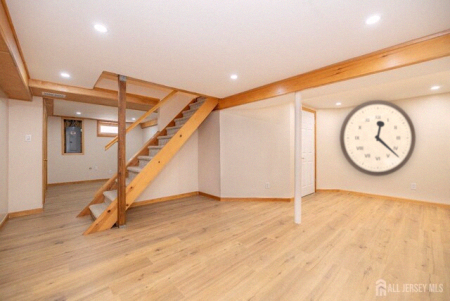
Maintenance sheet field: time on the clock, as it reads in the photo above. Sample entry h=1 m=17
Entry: h=12 m=22
